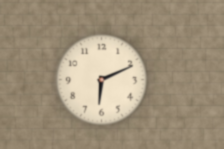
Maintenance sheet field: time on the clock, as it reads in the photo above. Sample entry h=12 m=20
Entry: h=6 m=11
